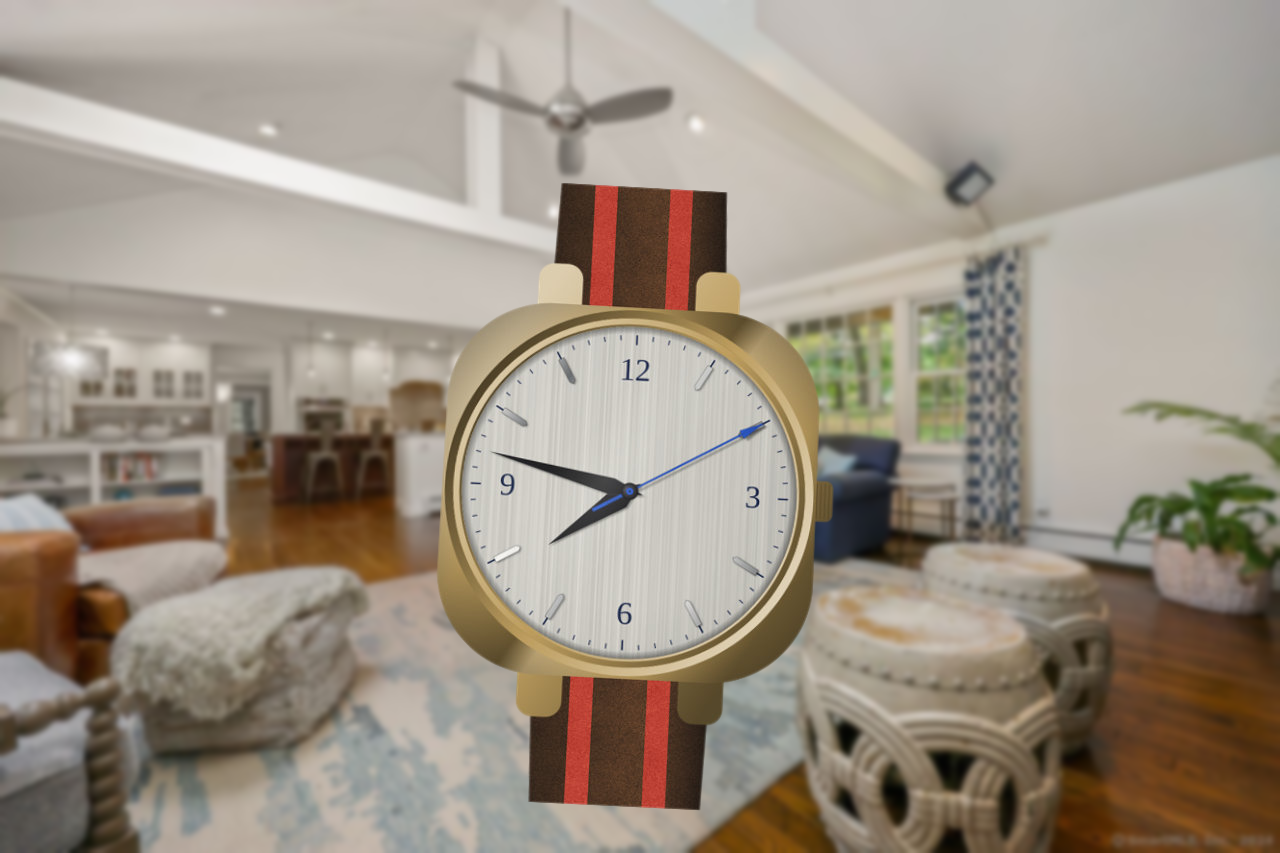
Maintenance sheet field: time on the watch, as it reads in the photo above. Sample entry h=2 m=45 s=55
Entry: h=7 m=47 s=10
